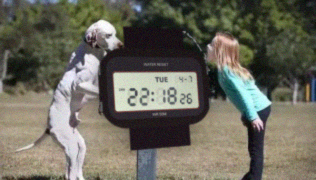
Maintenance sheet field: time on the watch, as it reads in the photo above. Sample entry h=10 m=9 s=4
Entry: h=22 m=18 s=26
